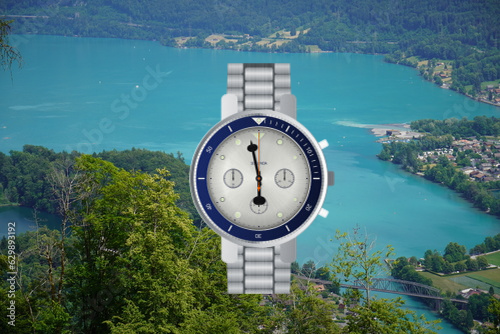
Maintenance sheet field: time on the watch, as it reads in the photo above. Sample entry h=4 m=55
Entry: h=5 m=58
